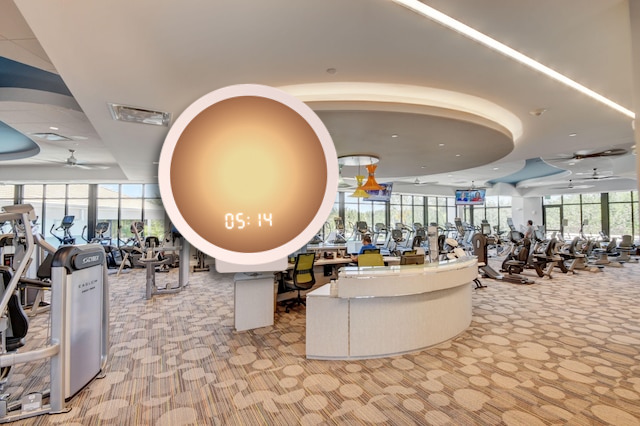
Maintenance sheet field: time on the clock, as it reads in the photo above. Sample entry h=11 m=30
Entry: h=5 m=14
